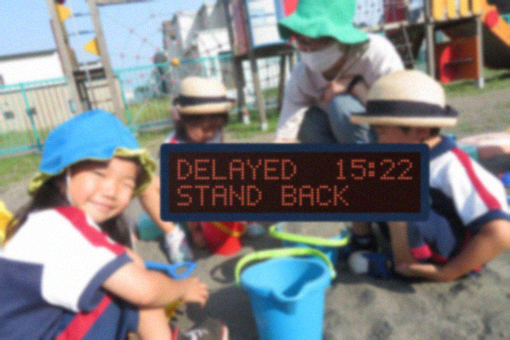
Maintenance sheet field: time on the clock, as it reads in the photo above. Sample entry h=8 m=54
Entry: h=15 m=22
